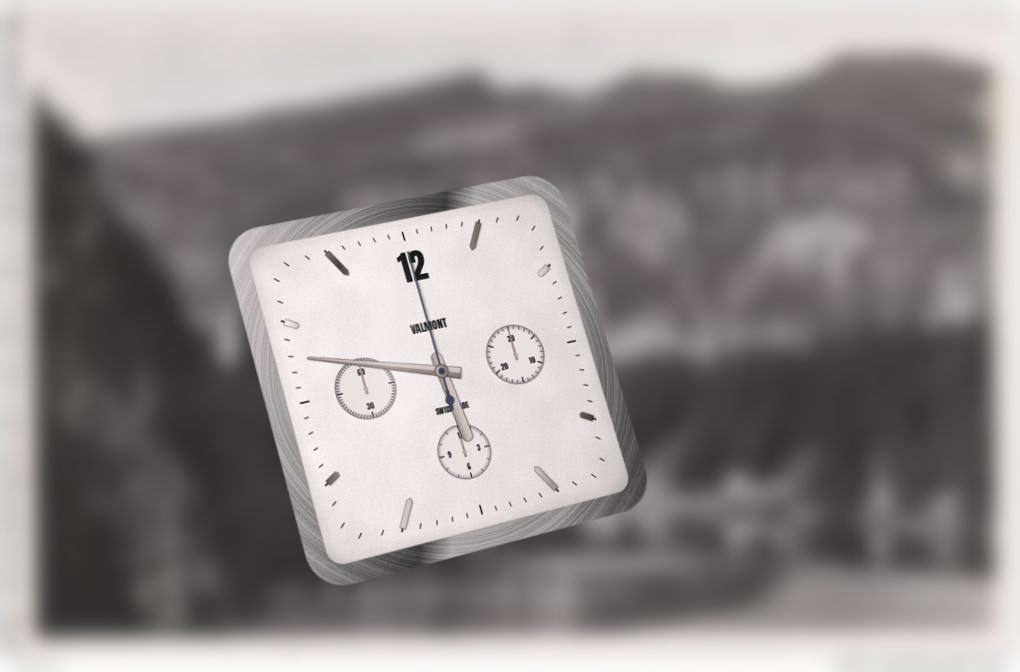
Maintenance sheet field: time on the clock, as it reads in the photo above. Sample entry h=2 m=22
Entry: h=5 m=48
